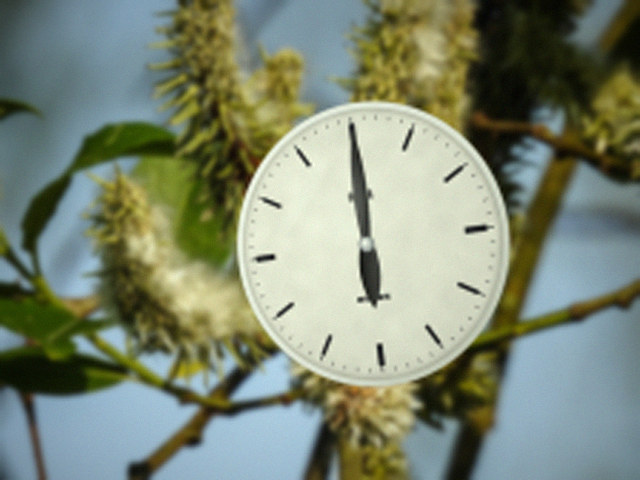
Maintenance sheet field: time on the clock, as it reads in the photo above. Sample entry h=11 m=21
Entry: h=6 m=0
